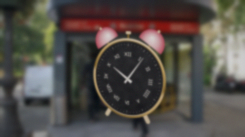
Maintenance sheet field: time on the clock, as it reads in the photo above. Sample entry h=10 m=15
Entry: h=10 m=6
